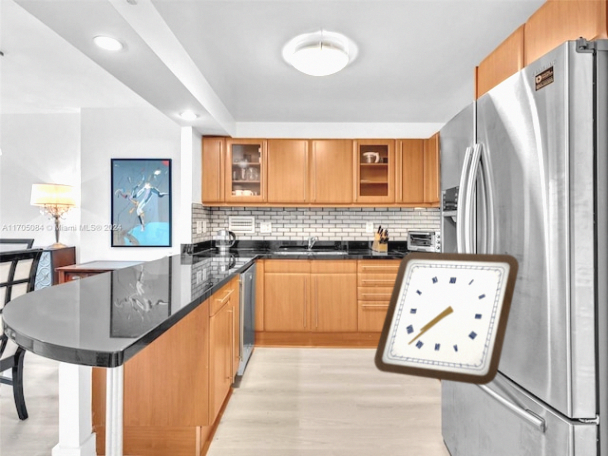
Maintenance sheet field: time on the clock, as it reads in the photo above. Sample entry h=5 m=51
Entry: h=7 m=37
